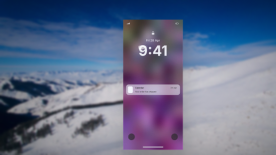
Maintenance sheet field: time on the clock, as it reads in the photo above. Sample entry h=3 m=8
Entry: h=9 m=41
